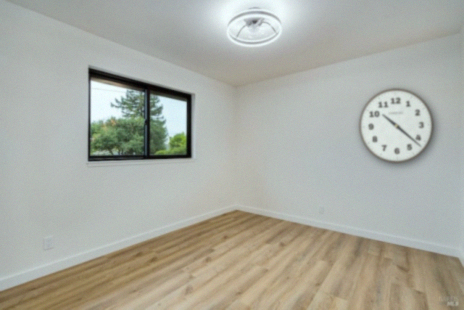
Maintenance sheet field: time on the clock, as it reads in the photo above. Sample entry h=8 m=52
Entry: h=10 m=22
